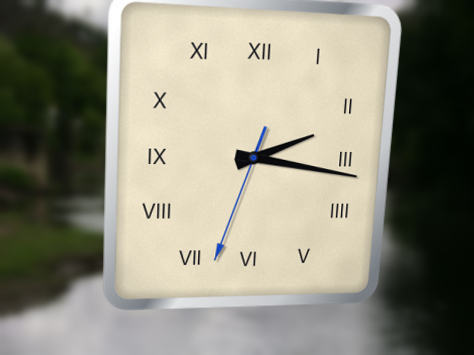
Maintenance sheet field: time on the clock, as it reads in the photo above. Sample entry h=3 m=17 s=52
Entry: h=2 m=16 s=33
